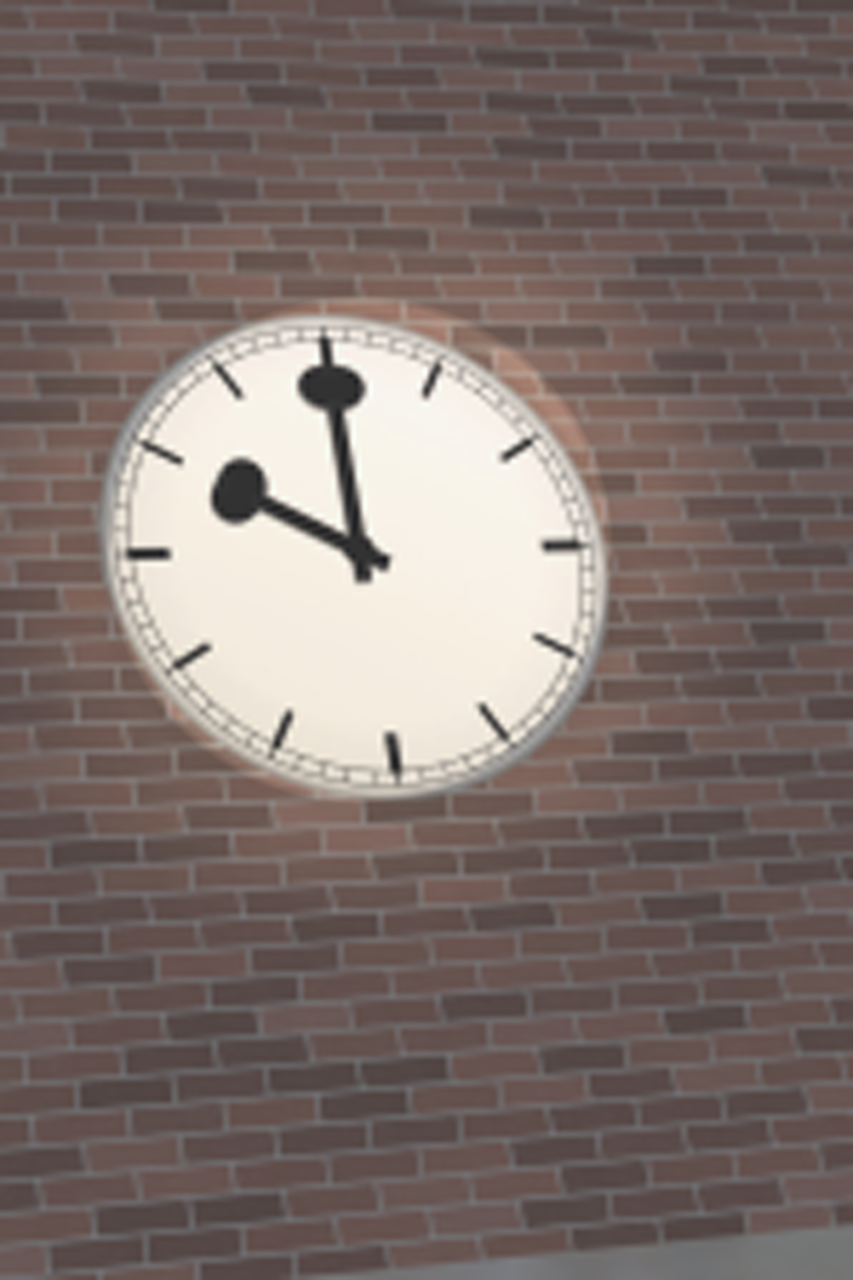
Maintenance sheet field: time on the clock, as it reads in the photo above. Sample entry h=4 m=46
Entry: h=10 m=0
